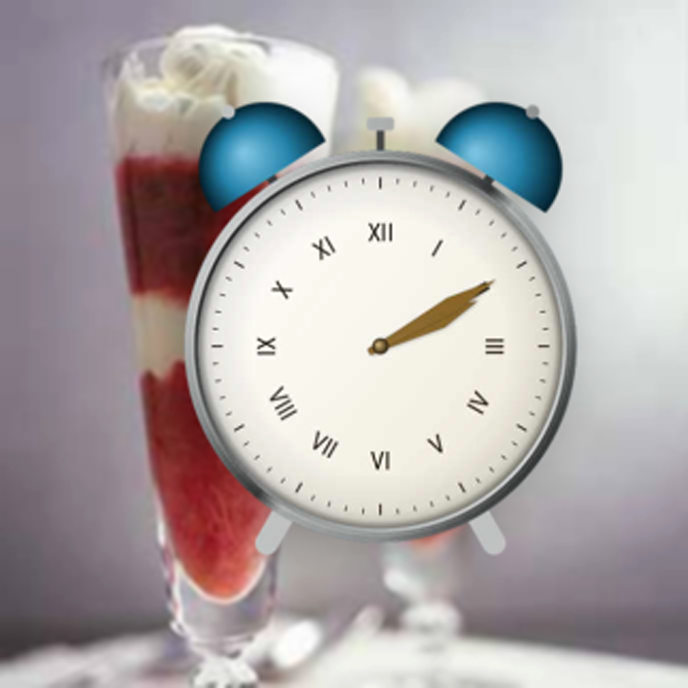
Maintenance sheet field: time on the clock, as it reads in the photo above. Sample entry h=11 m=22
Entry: h=2 m=10
